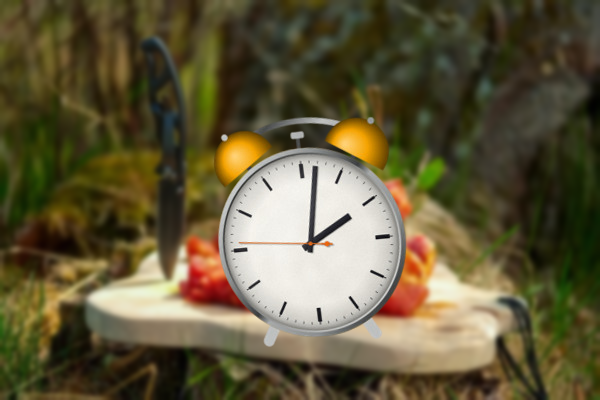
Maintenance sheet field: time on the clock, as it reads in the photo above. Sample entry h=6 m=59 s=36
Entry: h=2 m=1 s=46
